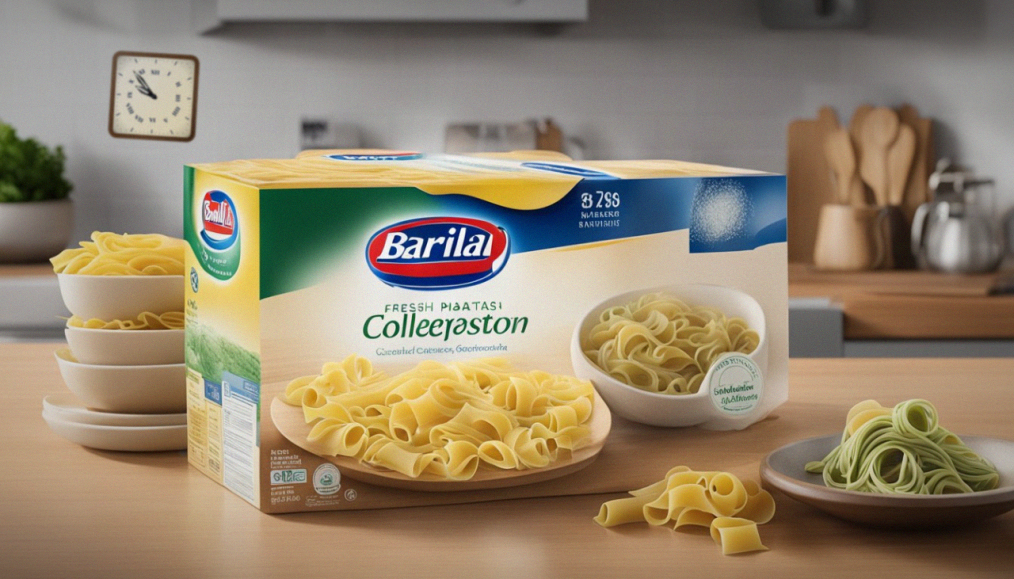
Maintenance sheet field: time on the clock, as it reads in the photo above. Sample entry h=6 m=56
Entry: h=9 m=53
